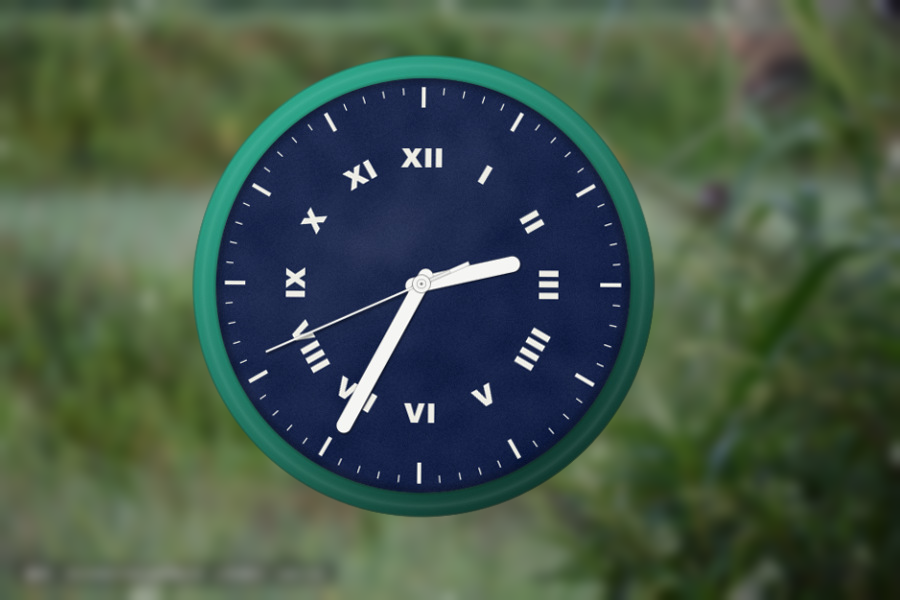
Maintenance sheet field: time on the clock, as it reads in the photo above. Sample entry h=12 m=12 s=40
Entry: h=2 m=34 s=41
